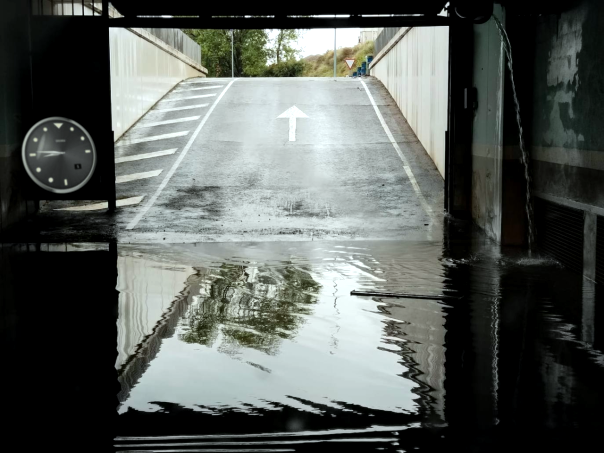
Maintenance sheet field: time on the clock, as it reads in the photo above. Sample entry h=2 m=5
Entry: h=8 m=46
